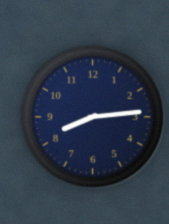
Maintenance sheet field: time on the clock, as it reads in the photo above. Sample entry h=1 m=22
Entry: h=8 m=14
